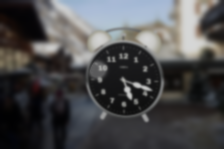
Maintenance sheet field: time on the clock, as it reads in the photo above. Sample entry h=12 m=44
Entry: h=5 m=18
